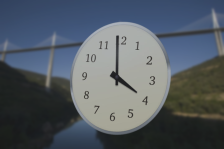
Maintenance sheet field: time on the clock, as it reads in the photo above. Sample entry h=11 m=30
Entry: h=3 m=59
